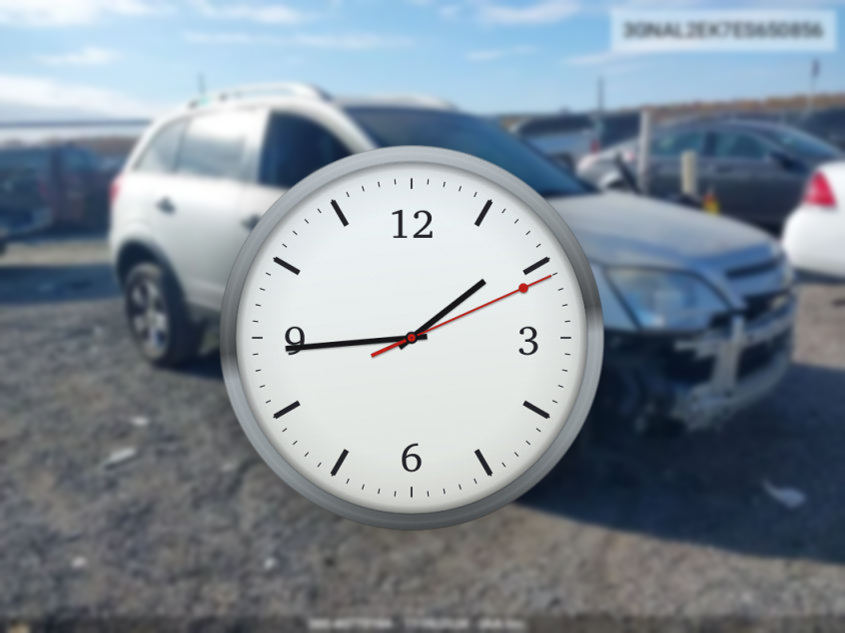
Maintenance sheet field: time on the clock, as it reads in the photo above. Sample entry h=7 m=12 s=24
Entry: h=1 m=44 s=11
